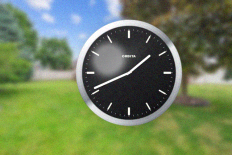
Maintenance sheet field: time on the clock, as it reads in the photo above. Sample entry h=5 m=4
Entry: h=1 m=41
